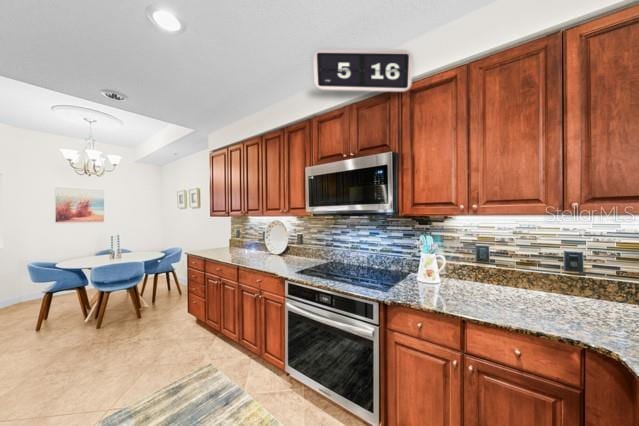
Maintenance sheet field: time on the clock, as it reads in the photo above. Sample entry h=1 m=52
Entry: h=5 m=16
